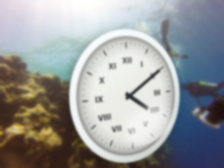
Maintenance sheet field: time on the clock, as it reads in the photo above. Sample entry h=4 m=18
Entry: h=4 m=10
